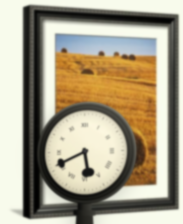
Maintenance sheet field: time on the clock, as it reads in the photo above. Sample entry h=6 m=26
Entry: h=5 m=41
